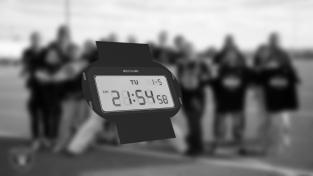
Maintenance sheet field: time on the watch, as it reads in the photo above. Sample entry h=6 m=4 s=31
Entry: h=21 m=54 s=58
